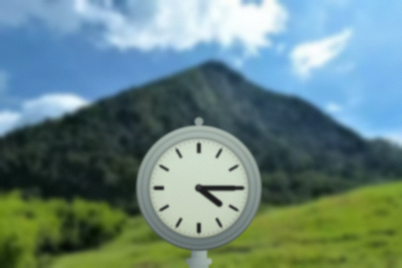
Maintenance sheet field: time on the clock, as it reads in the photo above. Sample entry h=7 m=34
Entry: h=4 m=15
